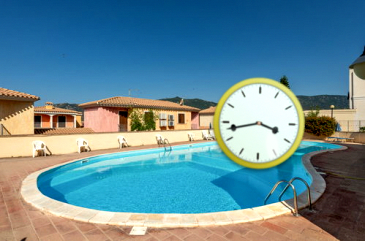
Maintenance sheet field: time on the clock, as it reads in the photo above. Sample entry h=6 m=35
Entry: h=3 m=43
